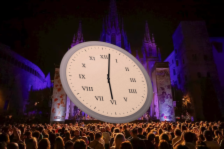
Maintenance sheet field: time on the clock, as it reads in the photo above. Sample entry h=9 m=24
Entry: h=6 m=2
